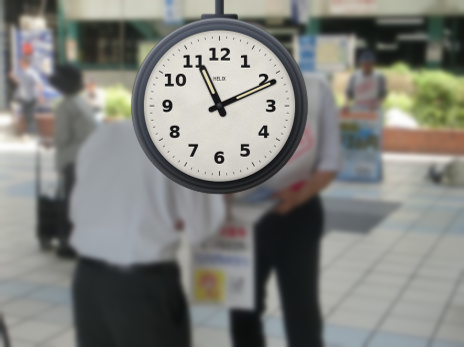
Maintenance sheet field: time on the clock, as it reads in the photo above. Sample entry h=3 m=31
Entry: h=11 m=11
